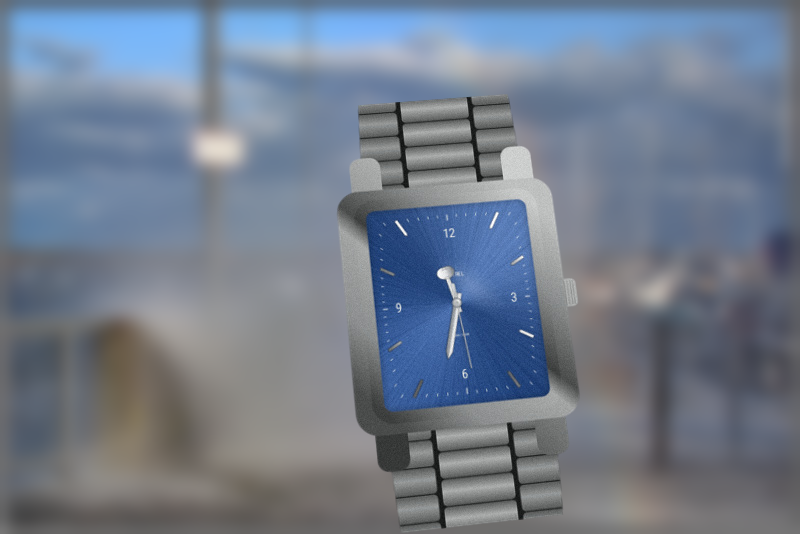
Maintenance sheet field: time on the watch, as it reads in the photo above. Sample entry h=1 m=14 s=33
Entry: h=11 m=32 s=29
